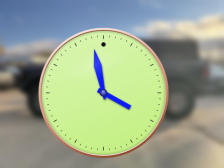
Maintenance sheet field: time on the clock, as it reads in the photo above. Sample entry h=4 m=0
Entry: h=3 m=58
